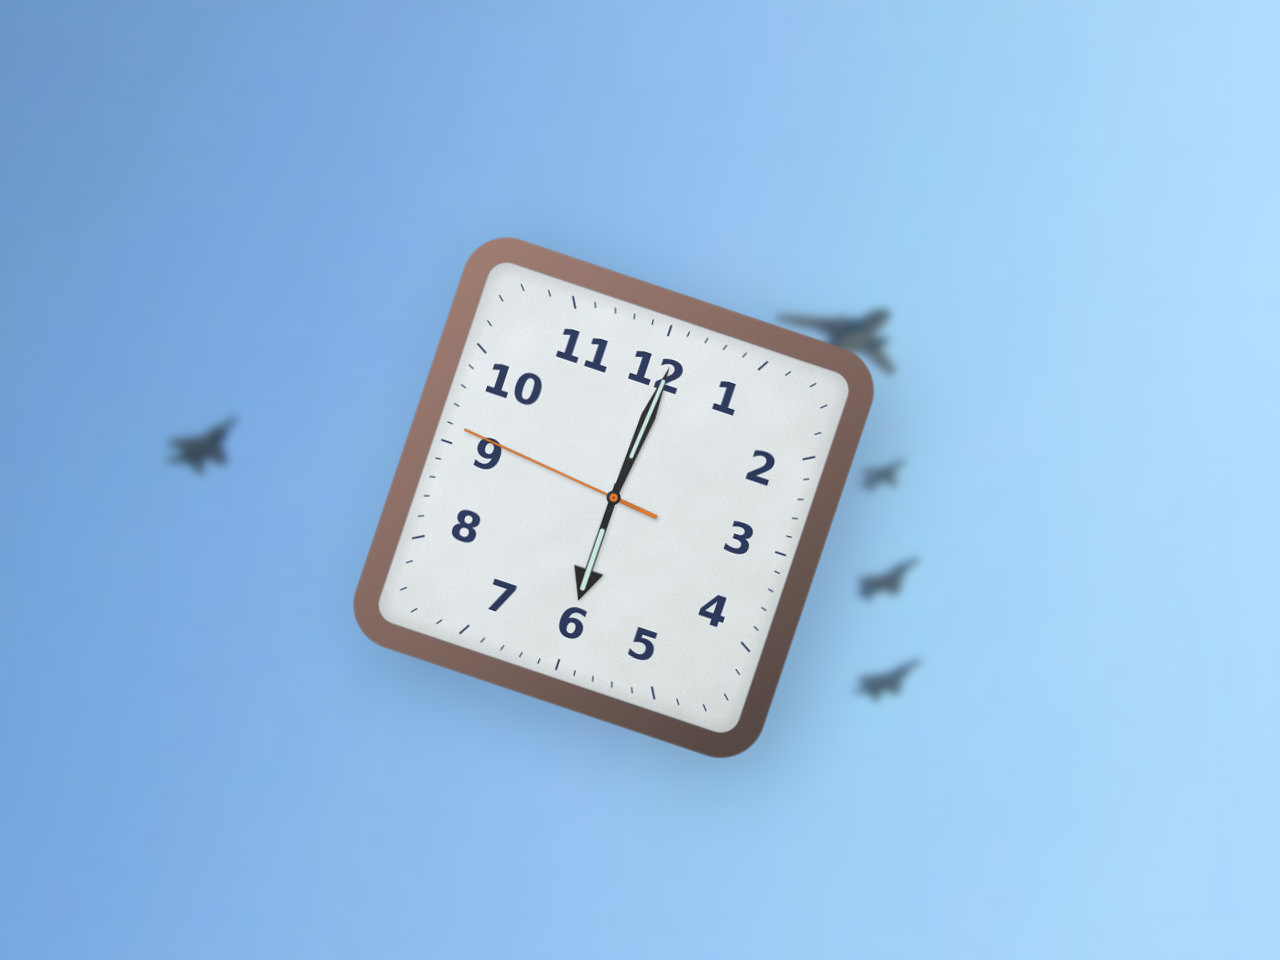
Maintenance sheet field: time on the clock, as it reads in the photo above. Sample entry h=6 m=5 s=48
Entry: h=6 m=0 s=46
